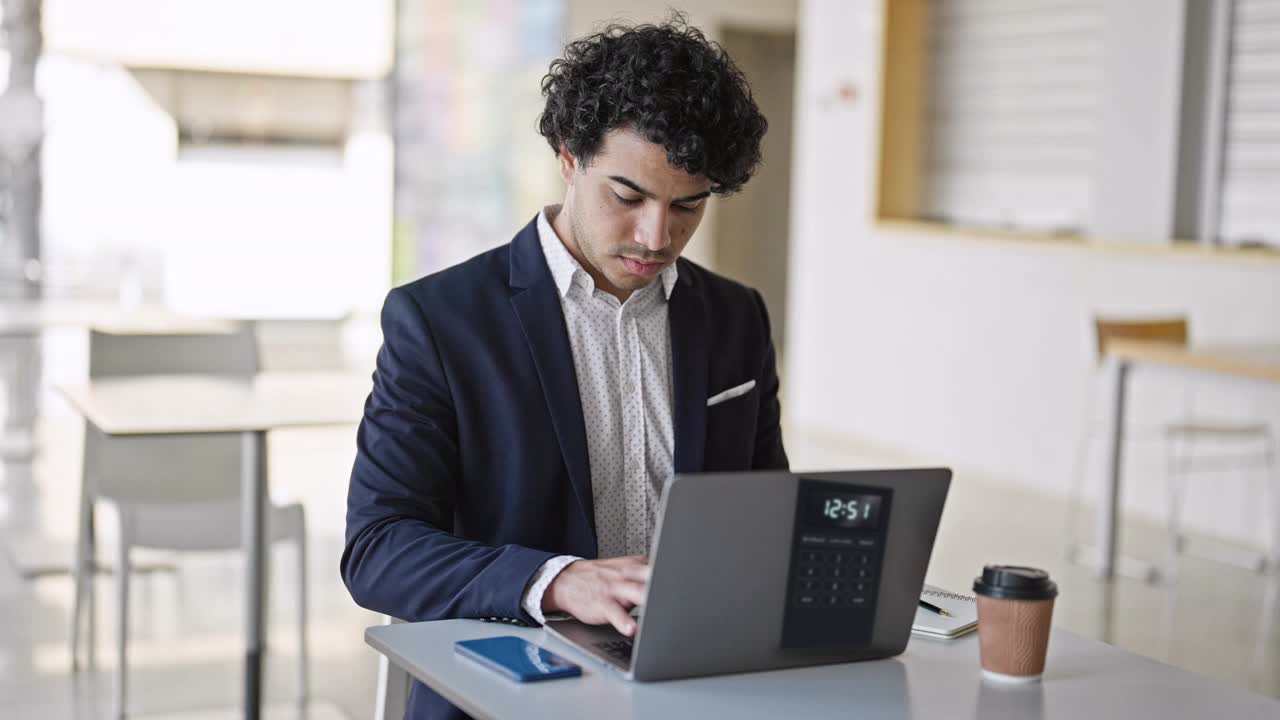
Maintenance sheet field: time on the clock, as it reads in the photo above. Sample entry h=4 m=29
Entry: h=12 m=51
